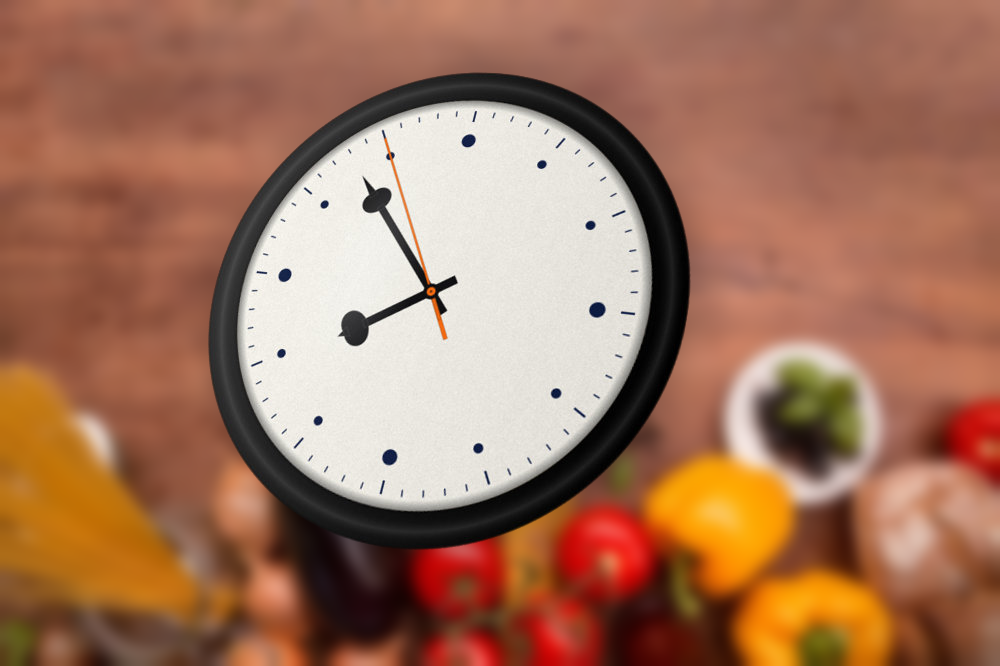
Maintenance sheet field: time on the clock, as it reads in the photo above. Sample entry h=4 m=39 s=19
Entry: h=7 m=52 s=55
